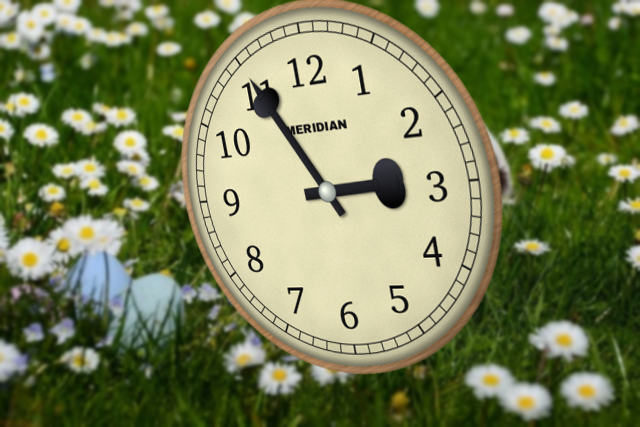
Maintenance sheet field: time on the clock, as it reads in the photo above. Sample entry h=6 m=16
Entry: h=2 m=55
